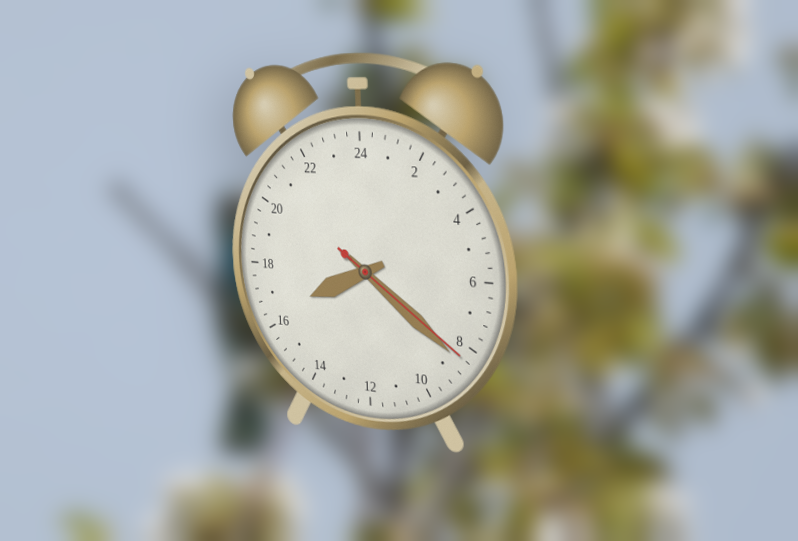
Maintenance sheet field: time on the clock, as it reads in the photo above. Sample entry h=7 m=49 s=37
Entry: h=16 m=21 s=21
